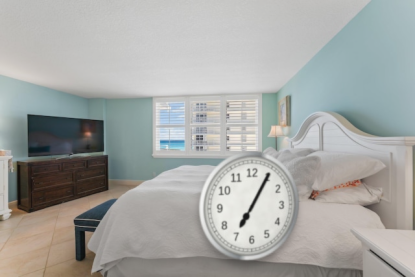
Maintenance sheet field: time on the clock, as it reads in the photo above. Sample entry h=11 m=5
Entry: h=7 m=5
